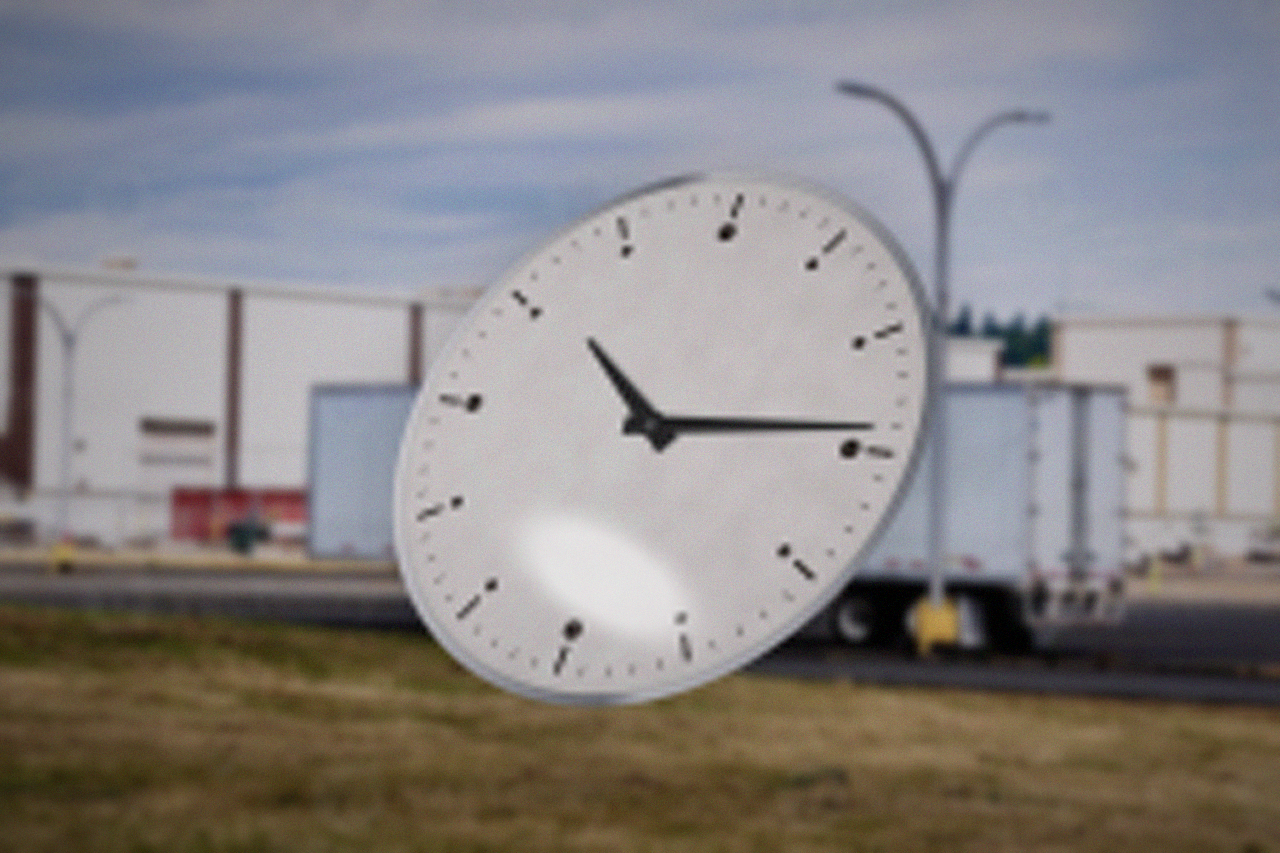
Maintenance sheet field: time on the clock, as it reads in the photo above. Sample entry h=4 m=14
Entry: h=10 m=14
